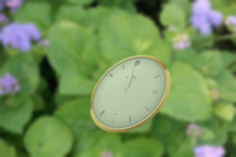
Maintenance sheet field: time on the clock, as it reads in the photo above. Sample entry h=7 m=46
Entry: h=11 m=59
